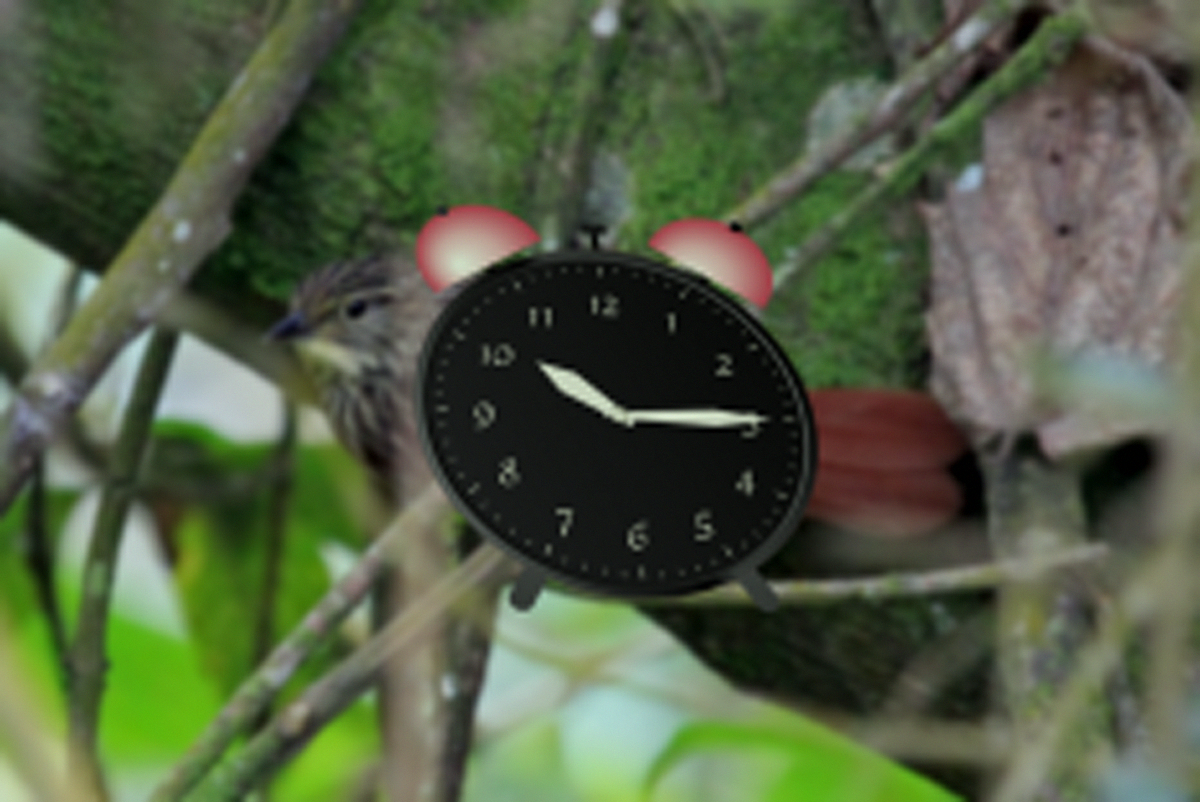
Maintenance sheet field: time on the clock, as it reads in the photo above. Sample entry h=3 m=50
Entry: h=10 m=15
